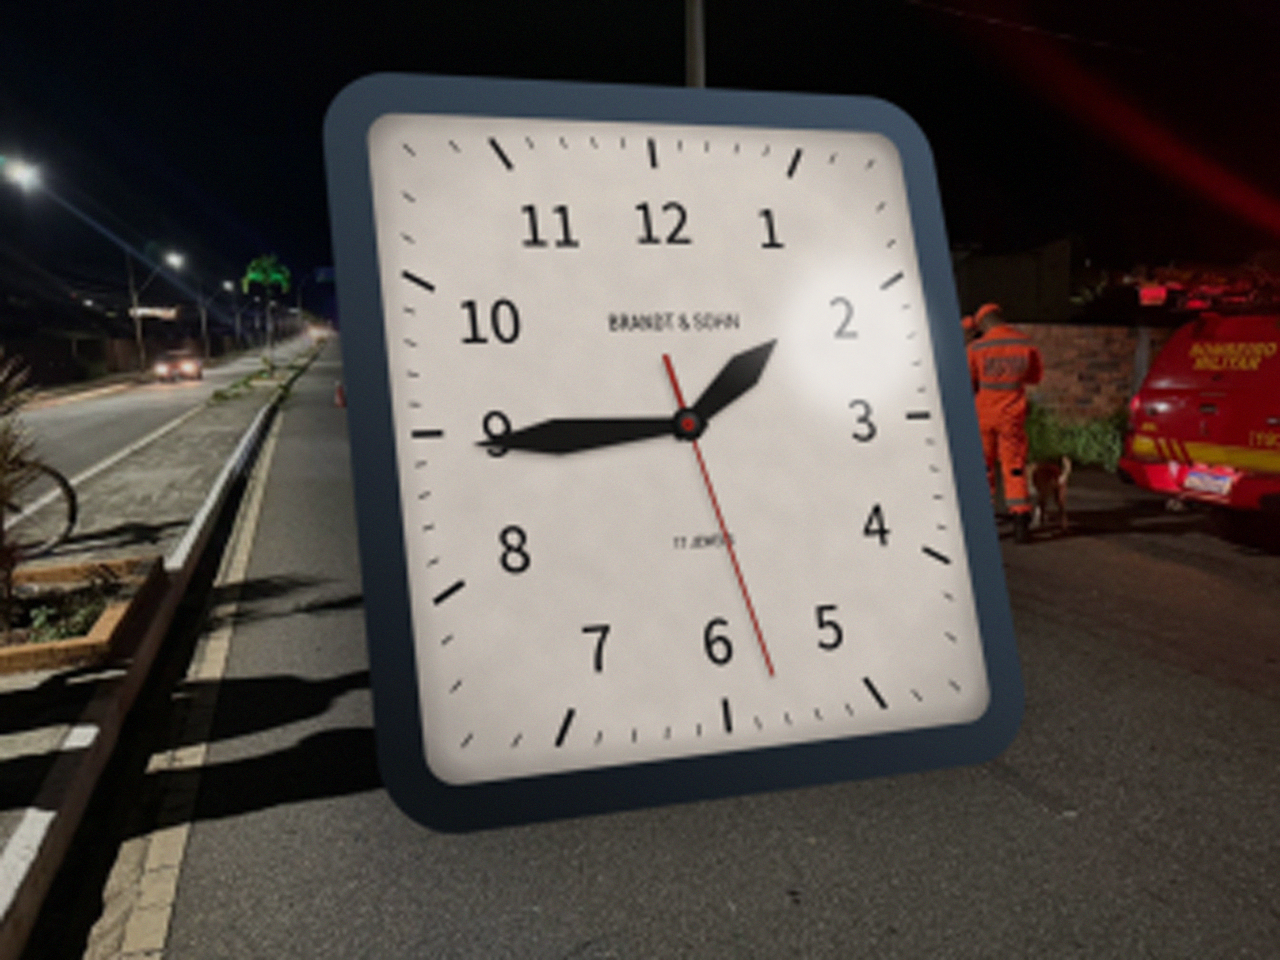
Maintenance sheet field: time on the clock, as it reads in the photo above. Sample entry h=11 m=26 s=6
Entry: h=1 m=44 s=28
